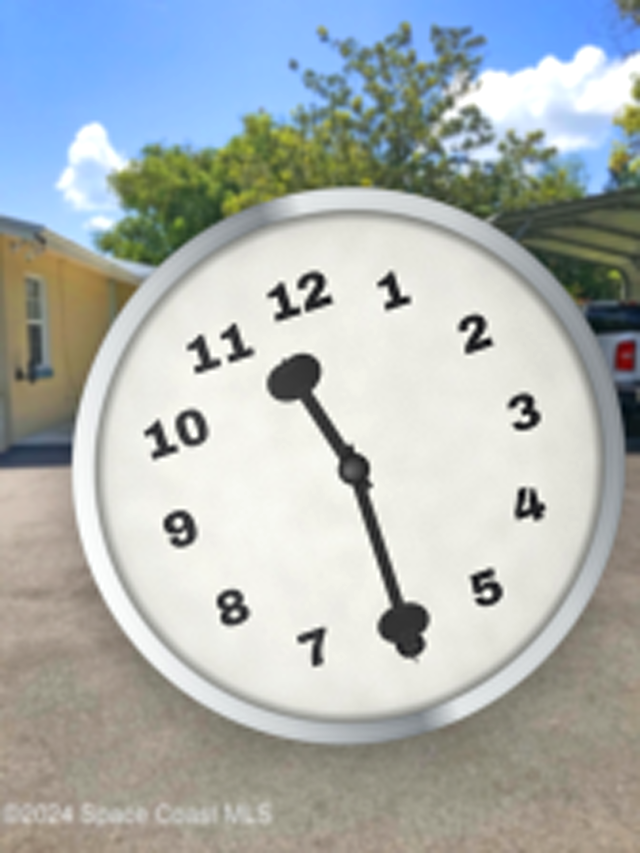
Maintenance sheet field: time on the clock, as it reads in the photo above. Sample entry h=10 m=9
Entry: h=11 m=30
